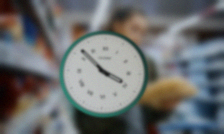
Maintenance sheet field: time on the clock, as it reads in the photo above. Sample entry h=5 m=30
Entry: h=3 m=52
